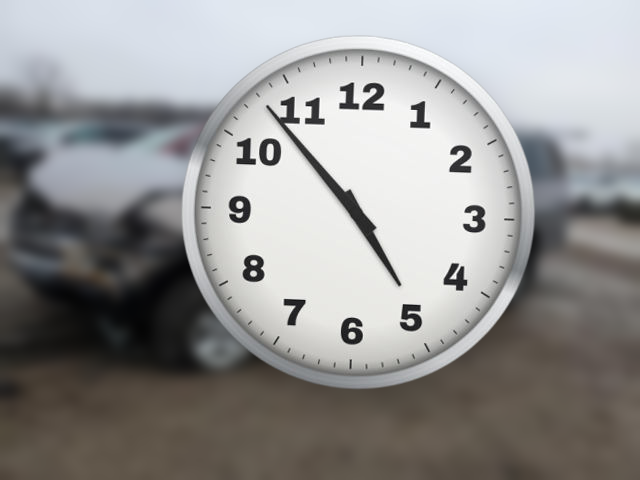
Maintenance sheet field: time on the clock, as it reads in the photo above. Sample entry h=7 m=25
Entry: h=4 m=53
